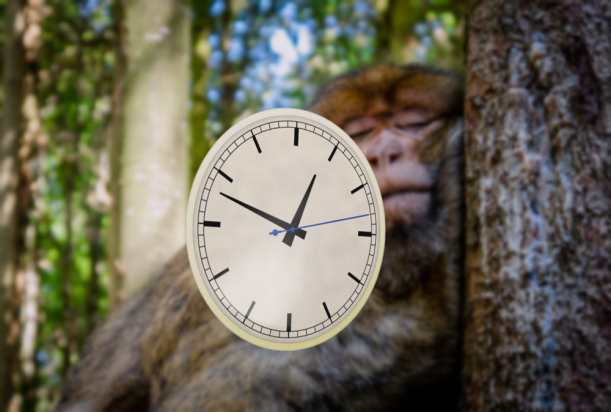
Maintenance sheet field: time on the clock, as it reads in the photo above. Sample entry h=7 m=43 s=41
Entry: h=12 m=48 s=13
